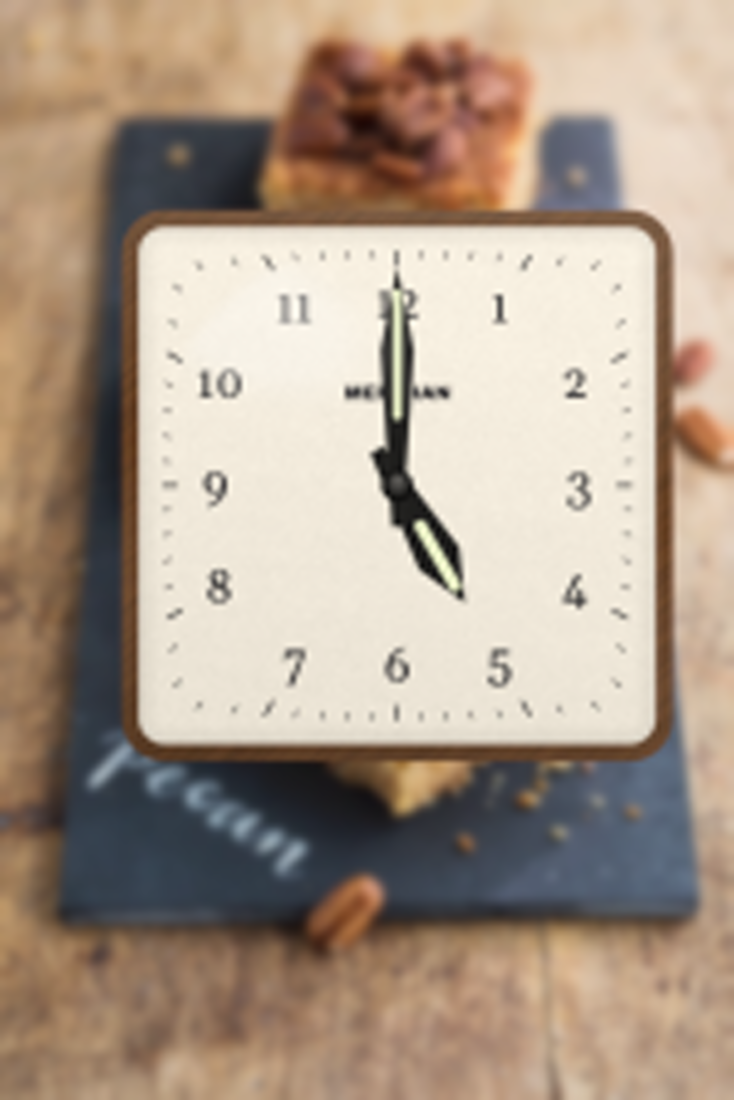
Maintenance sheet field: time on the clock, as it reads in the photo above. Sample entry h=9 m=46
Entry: h=5 m=0
